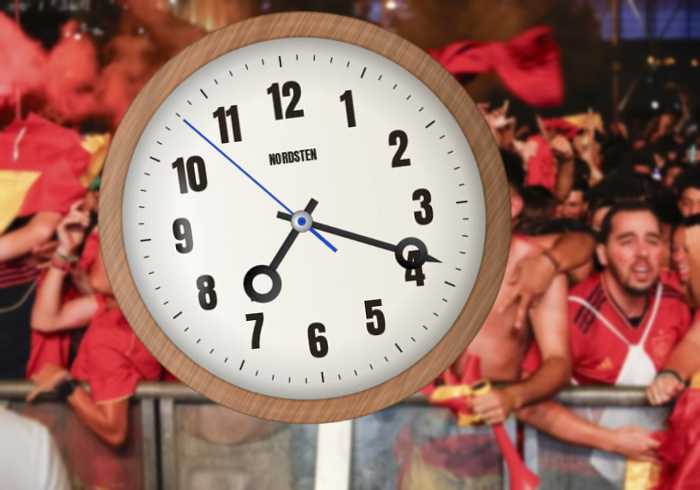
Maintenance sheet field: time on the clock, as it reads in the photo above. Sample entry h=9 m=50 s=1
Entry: h=7 m=18 s=53
